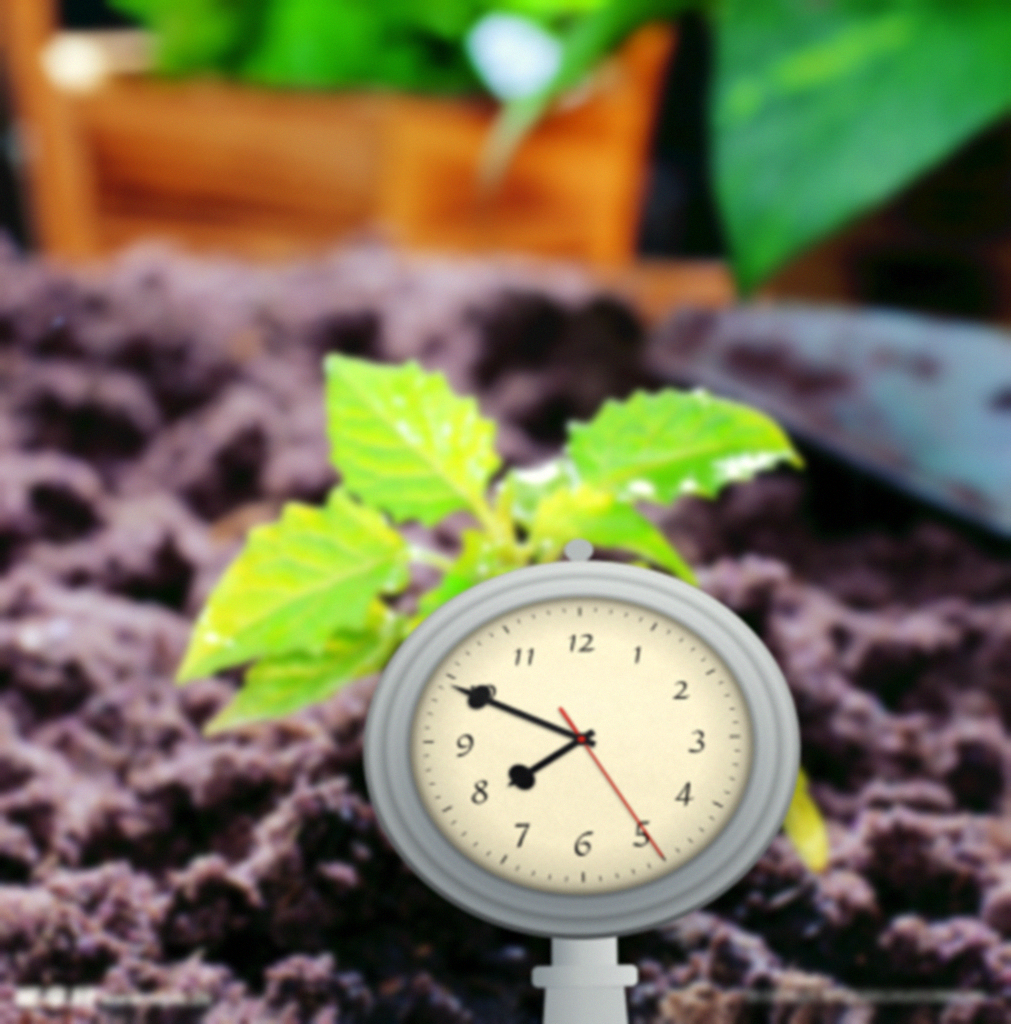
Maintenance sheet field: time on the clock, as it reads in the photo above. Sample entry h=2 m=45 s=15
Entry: h=7 m=49 s=25
